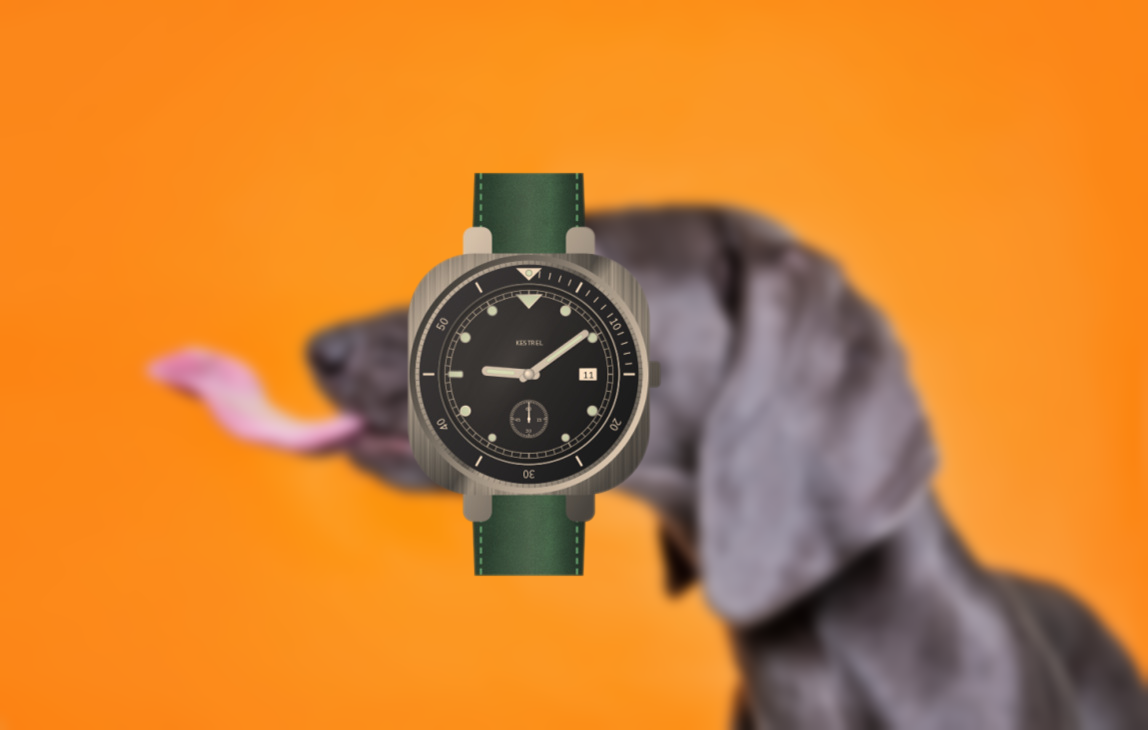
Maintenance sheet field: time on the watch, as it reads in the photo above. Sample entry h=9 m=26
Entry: h=9 m=9
